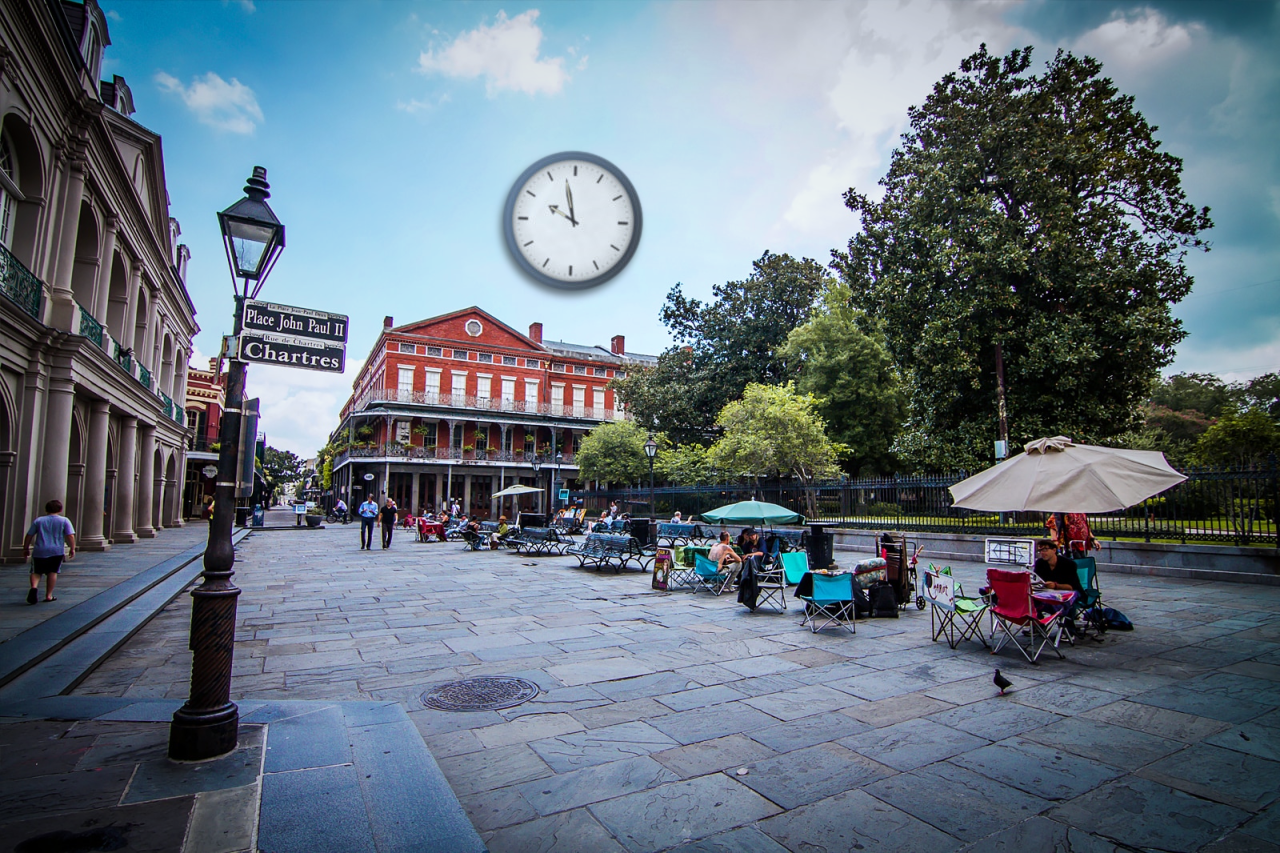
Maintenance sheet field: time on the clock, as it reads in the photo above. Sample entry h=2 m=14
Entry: h=9 m=58
